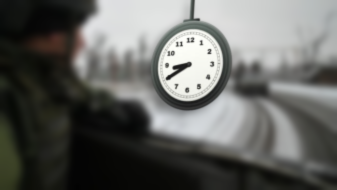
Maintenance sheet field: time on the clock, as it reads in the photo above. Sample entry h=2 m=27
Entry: h=8 m=40
